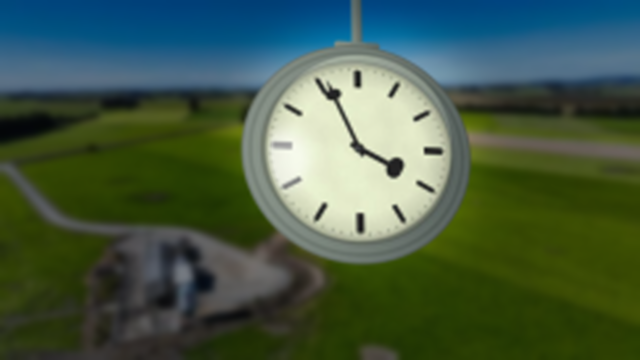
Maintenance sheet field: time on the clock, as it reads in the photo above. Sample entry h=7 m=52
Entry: h=3 m=56
